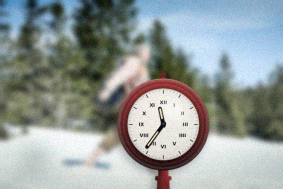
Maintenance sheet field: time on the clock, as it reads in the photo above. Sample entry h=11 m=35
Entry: h=11 m=36
